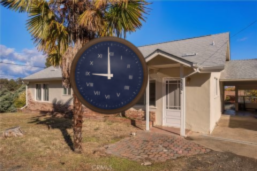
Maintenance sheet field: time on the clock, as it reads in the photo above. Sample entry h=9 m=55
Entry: h=8 m=59
